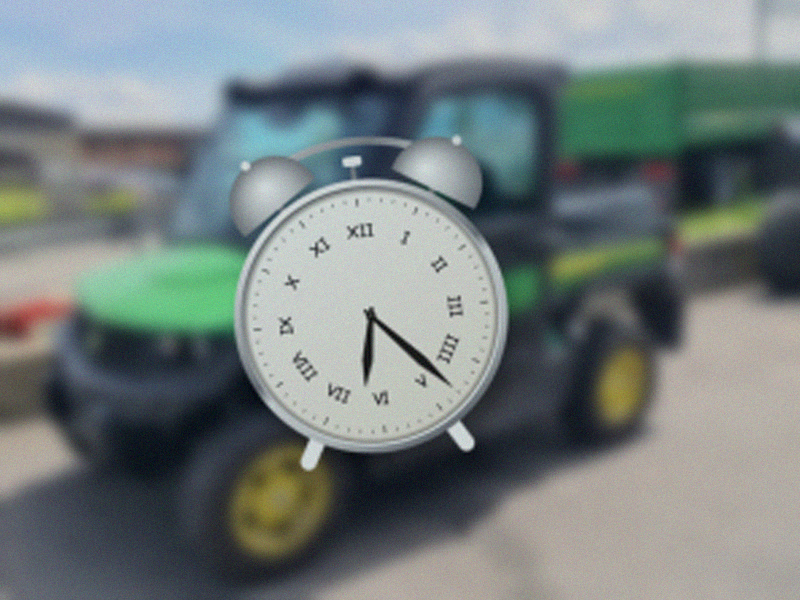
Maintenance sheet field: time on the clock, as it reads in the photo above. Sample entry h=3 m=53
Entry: h=6 m=23
